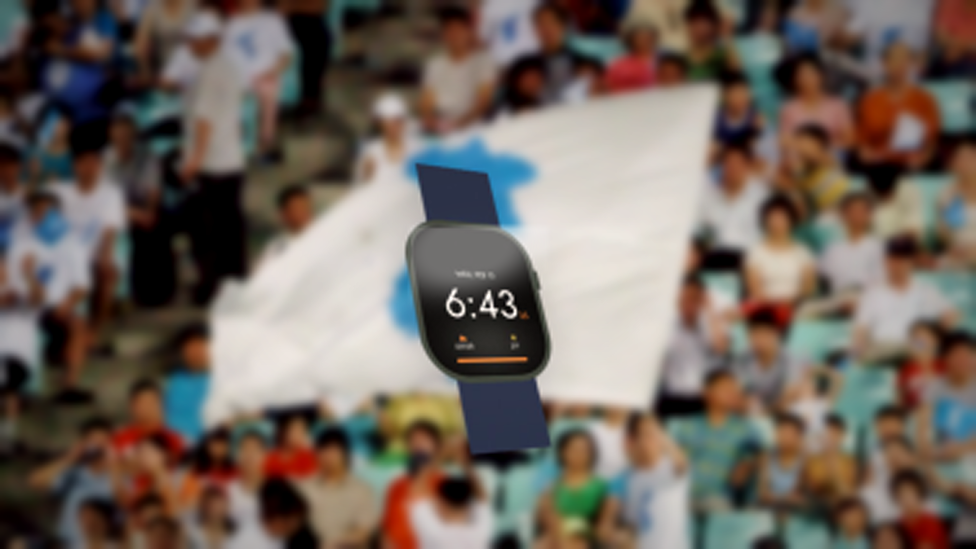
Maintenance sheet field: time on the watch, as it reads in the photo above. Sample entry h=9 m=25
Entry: h=6 m=43
